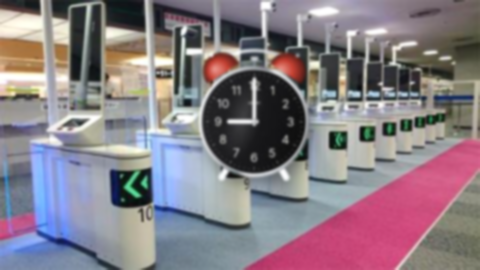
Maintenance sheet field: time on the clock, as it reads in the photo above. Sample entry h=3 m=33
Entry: h=9 m=0
